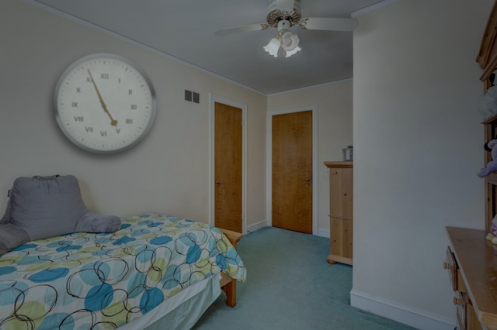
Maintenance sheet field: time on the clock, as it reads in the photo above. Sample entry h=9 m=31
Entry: h=4 m=56
